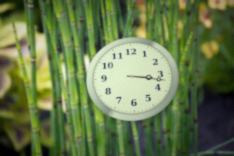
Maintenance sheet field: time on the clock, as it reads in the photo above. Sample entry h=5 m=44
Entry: h=3 m=17
